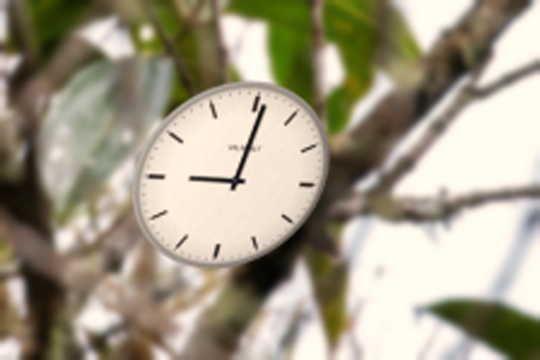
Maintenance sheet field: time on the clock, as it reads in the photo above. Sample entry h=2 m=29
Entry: h=9 m=1
